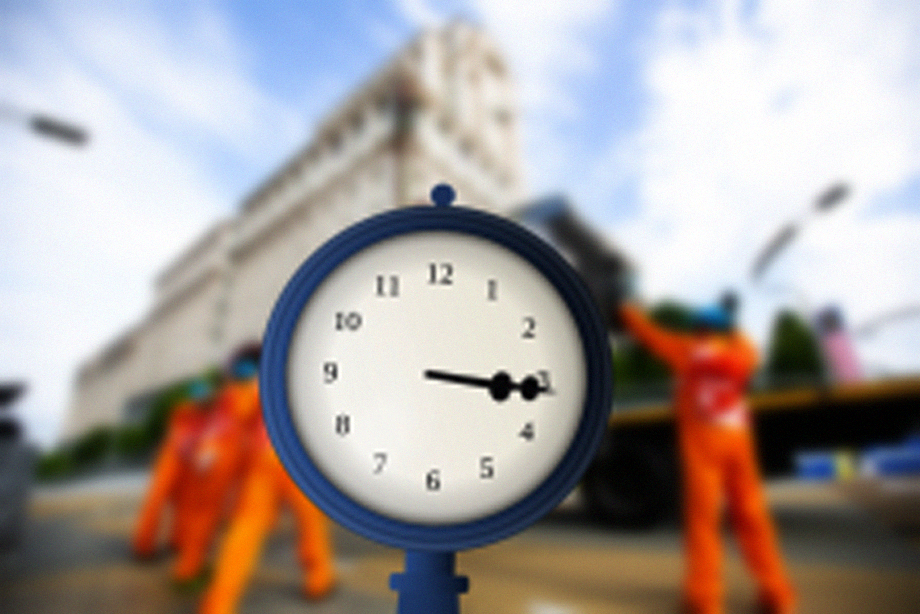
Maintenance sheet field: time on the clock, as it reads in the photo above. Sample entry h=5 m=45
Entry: h=3 m=16
